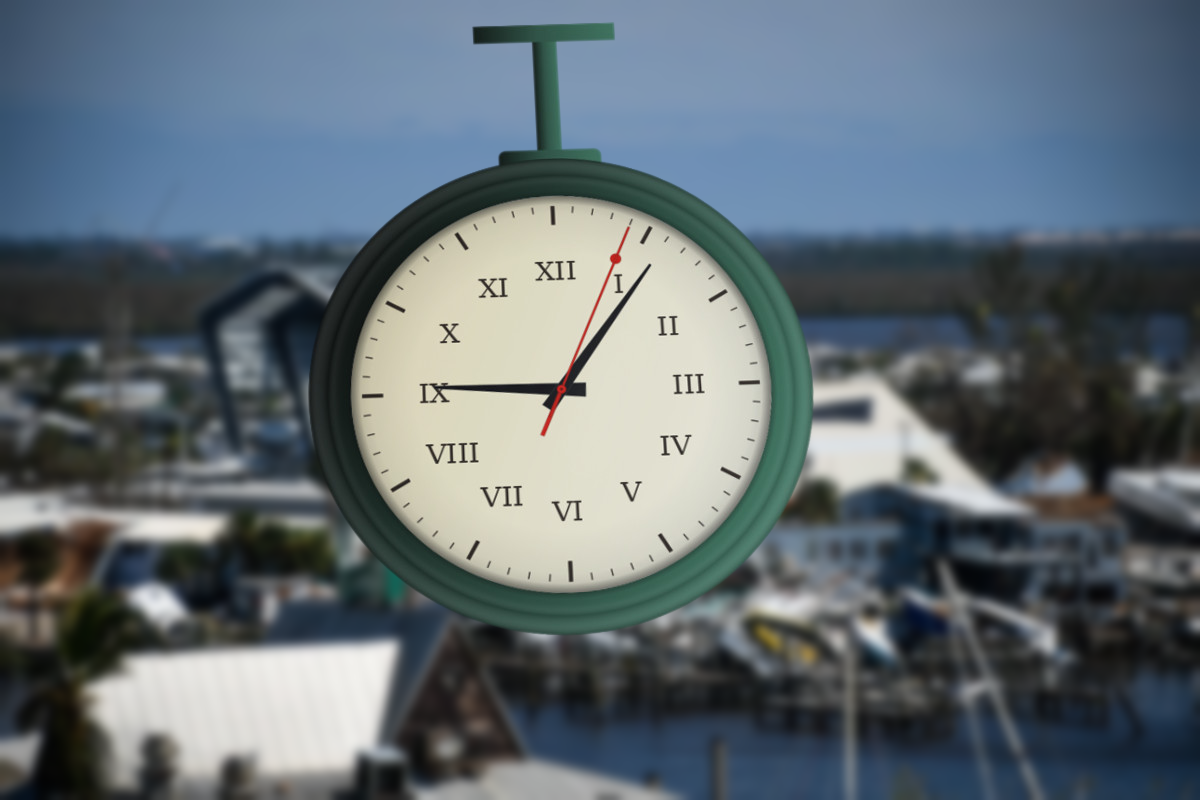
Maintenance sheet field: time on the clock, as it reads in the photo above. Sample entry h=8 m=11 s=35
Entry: h=9 m=6 s=4
